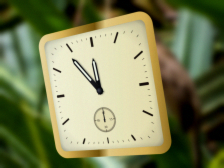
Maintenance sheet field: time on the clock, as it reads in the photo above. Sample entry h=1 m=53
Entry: h=11 m=54
